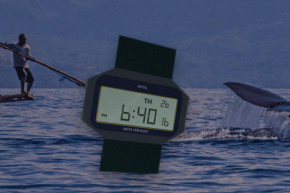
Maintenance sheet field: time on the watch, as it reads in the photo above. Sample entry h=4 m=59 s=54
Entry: h=6 m=40 s=16
